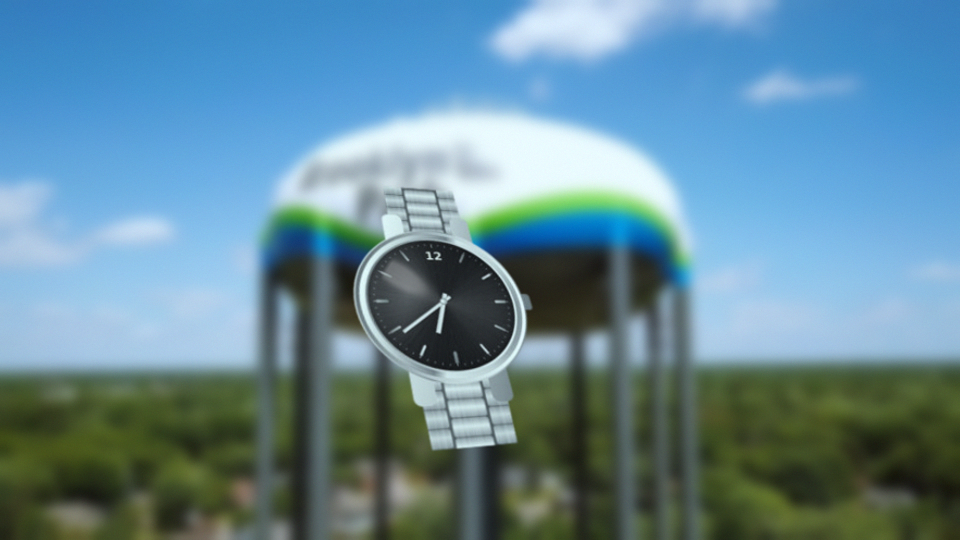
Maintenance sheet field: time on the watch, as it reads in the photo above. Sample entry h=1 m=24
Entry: h=6 m=39
